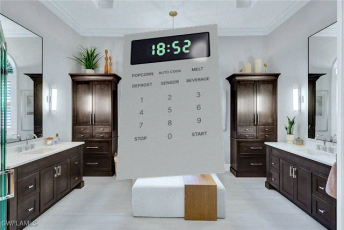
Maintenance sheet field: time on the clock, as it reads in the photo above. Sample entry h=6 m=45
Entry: h=18 m=52
